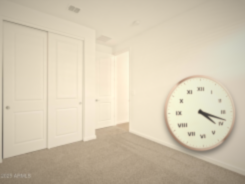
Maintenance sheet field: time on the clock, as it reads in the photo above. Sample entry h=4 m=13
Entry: h=4 m=18
